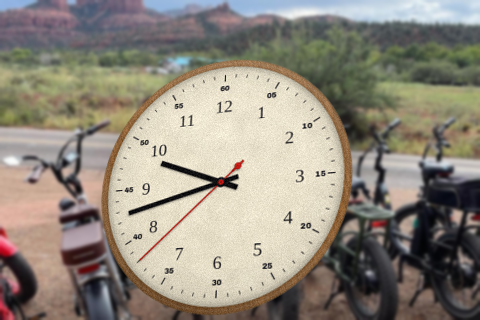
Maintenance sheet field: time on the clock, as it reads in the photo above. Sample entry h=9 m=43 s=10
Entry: h=9 m=42 s=38
